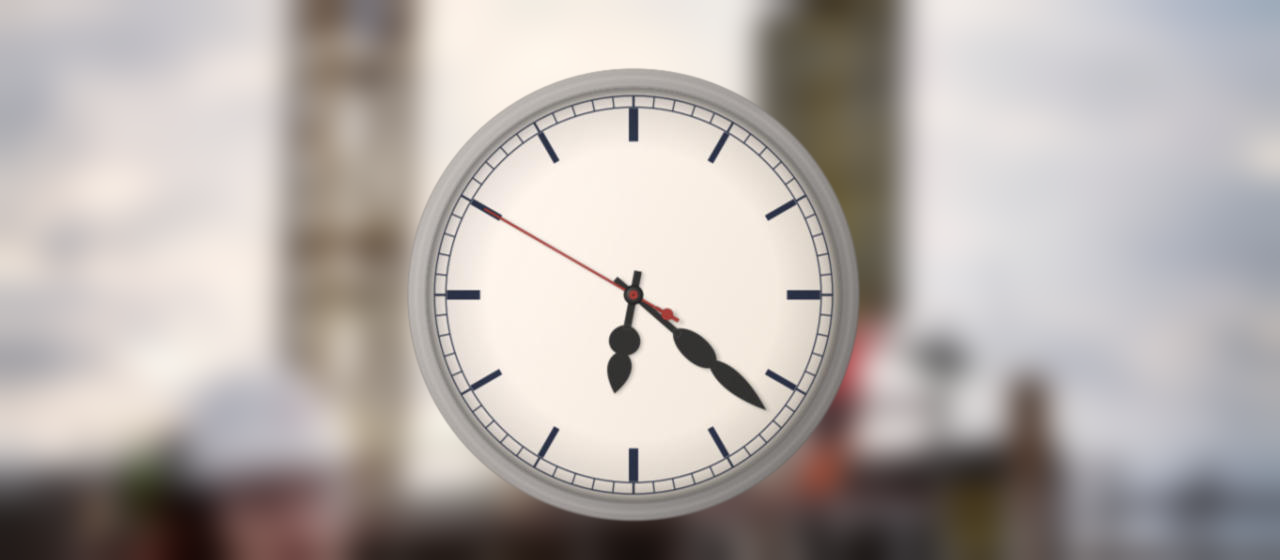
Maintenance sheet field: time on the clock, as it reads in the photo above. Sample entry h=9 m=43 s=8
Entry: h=6 m=21 s=50
